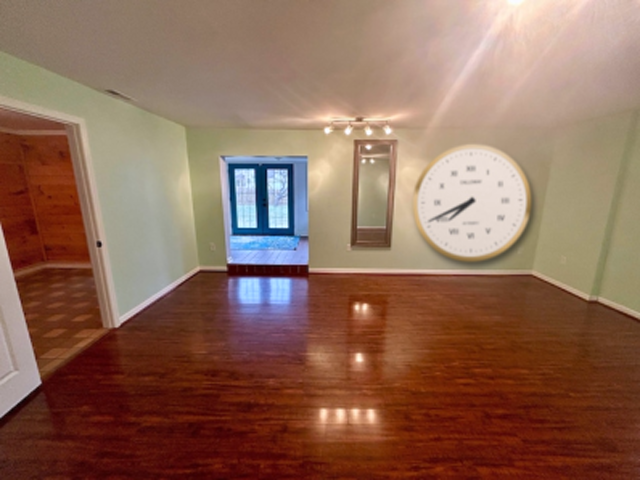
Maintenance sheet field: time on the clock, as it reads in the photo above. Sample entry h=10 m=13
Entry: h=7 m=41
